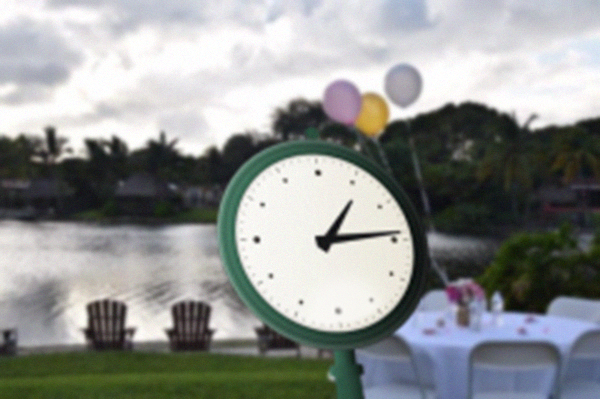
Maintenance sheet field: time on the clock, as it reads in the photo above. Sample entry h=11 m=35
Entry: h=1 m=14
